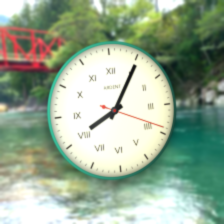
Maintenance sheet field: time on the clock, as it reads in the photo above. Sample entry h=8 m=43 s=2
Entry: h=8 m=5 s=19
